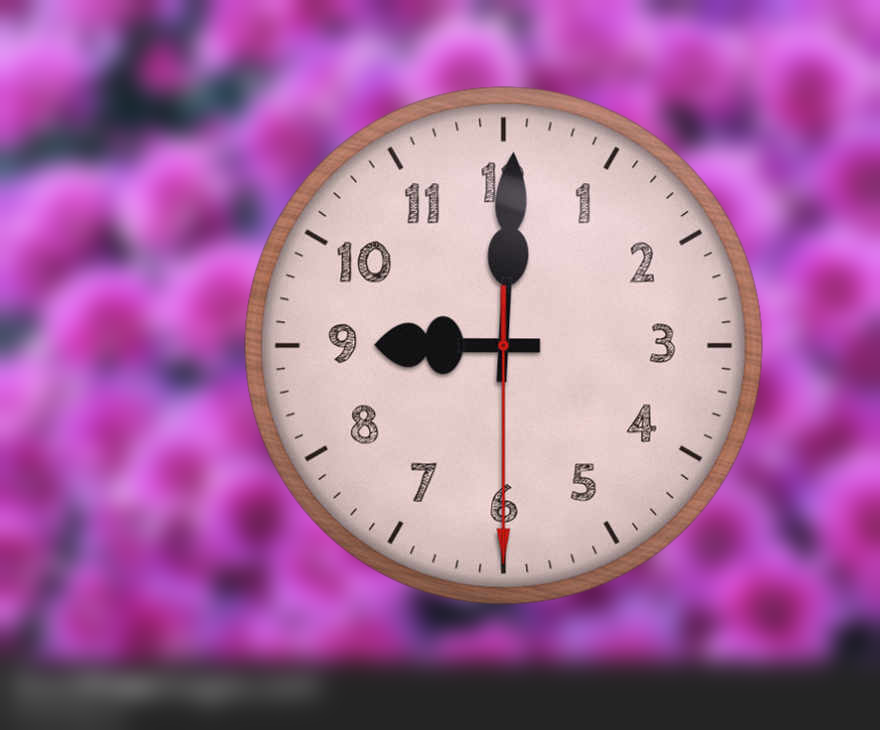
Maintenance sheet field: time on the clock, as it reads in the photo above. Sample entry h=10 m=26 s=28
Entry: h=9 m=0 s=30
